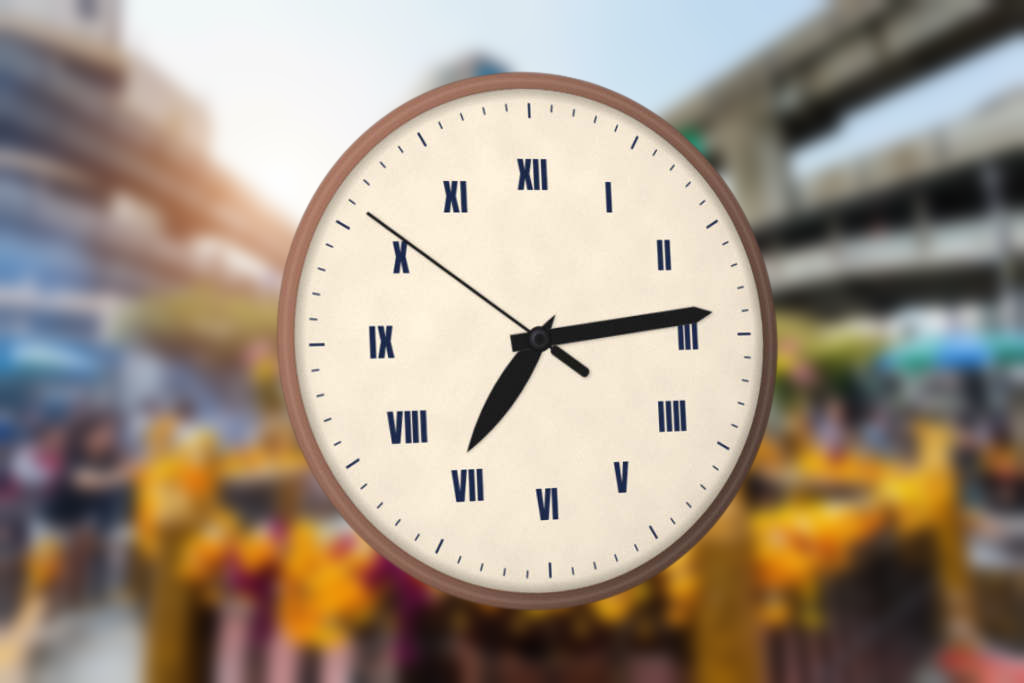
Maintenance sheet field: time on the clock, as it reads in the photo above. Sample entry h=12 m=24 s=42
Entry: h=7 m=13 s=51
